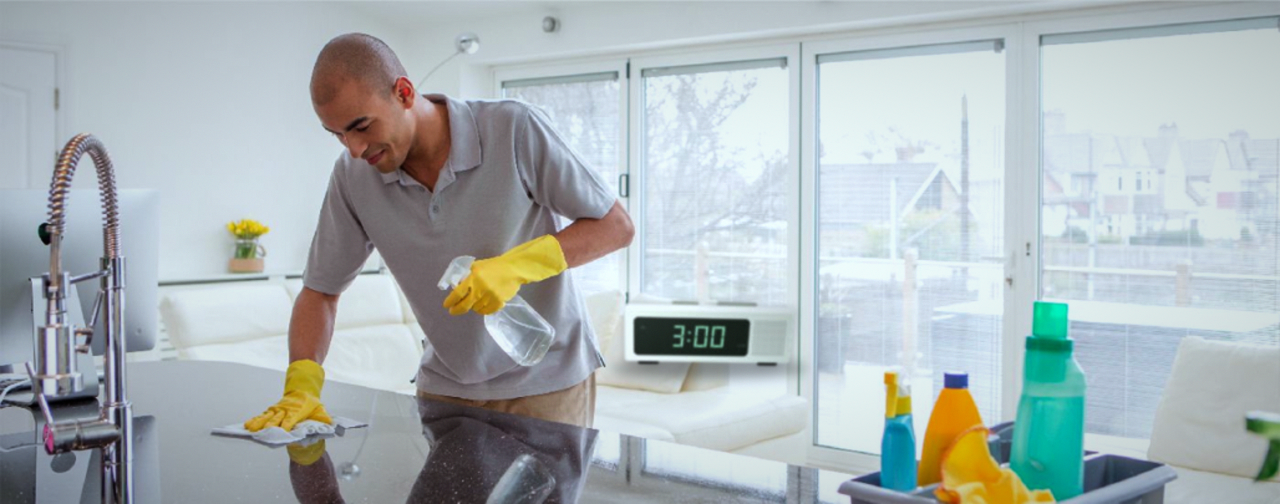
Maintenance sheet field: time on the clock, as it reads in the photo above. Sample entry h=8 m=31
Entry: h=3 m=0
